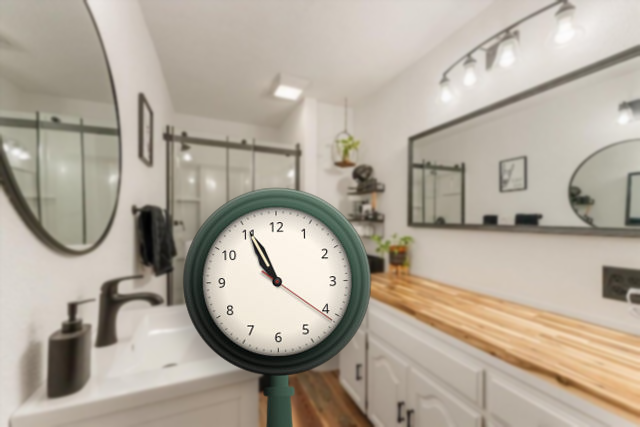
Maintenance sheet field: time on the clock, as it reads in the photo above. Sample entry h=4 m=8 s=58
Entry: h=10 m=55 s=21
